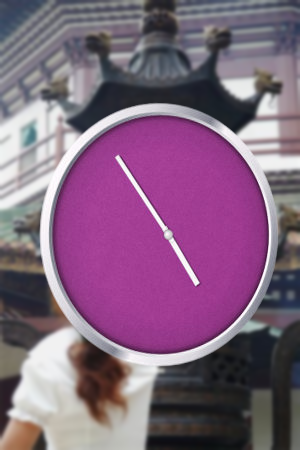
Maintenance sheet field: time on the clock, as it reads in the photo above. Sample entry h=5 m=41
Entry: h=4 m=54
